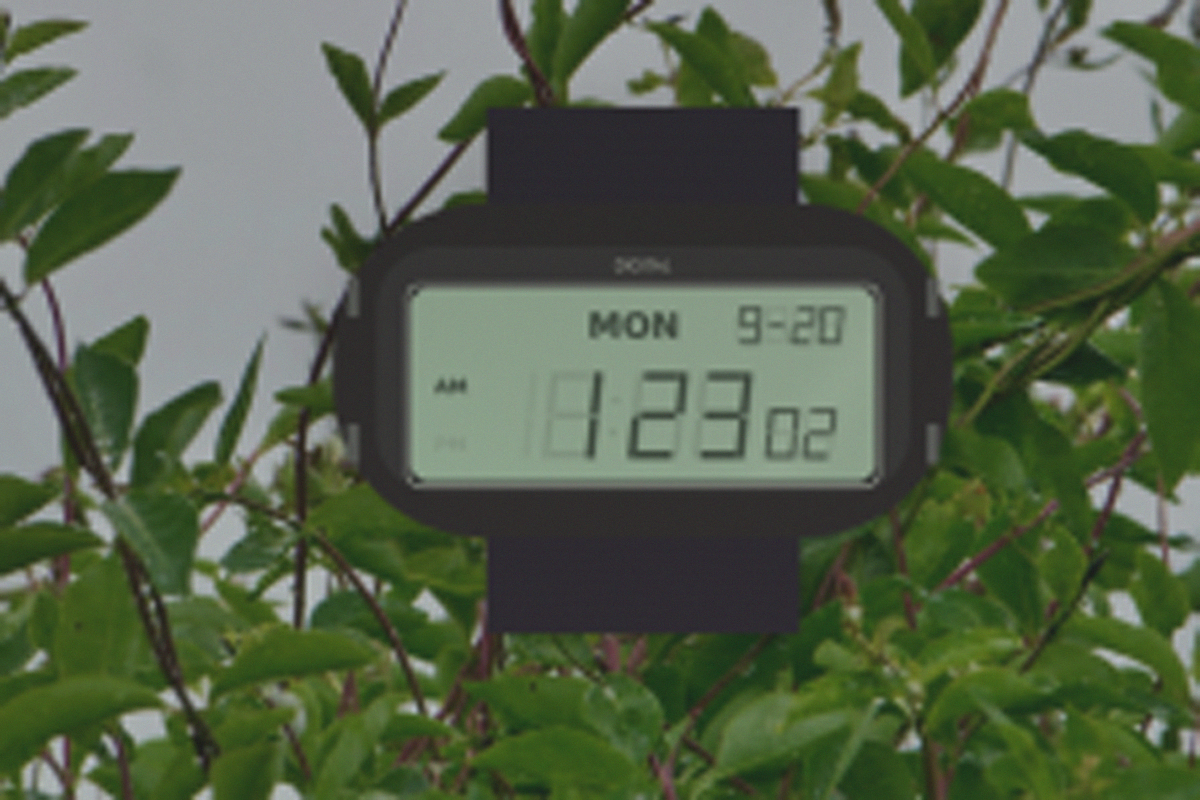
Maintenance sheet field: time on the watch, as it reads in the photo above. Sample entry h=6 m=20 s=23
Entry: h=1 m=23 s=2
